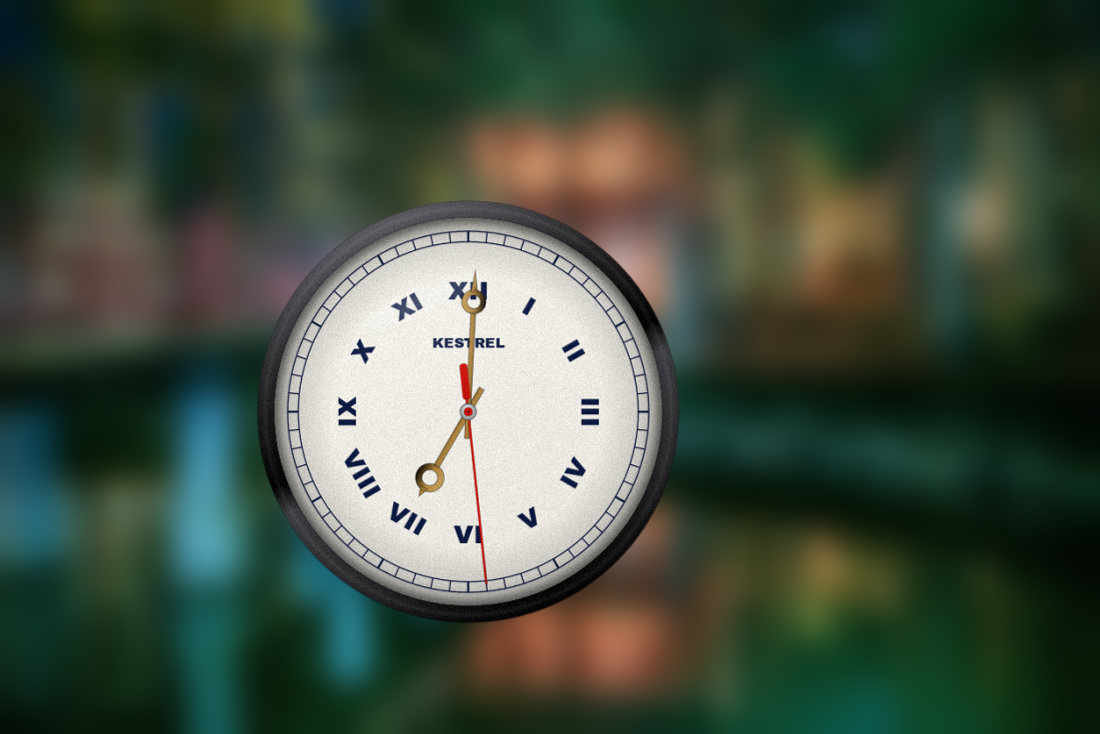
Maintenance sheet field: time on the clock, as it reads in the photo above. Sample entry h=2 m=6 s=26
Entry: h=7 m=0 s=29
